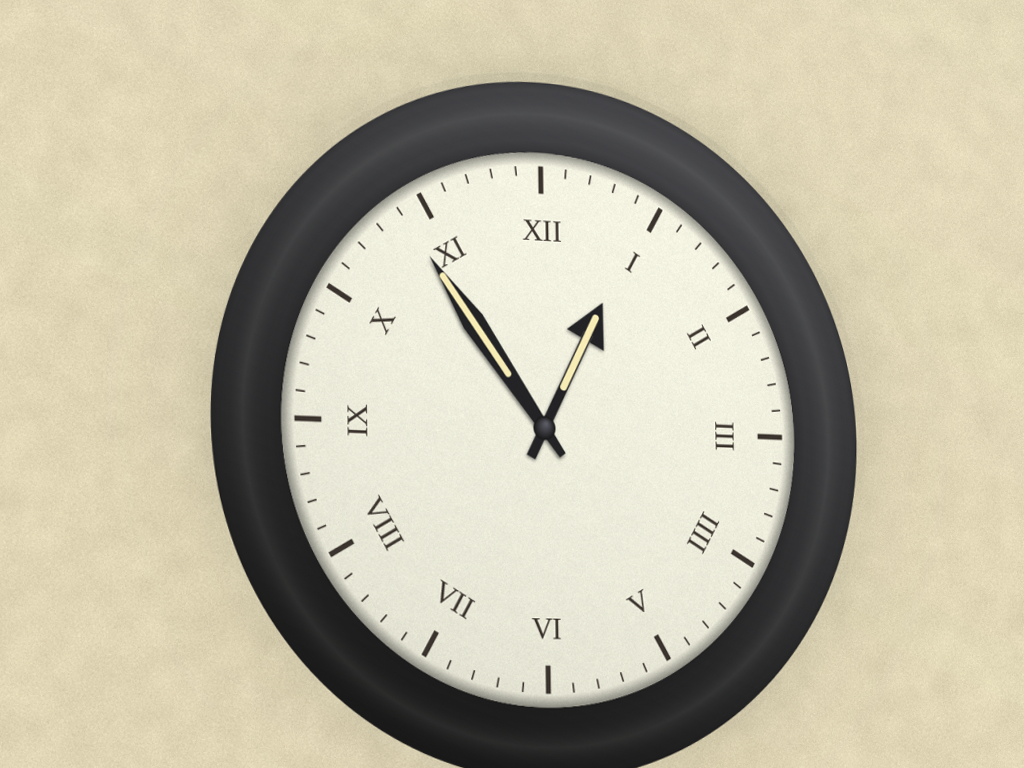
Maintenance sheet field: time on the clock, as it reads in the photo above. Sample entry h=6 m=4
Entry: h=12 m=54
